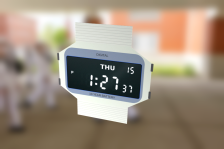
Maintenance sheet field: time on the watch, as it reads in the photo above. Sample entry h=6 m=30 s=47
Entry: h=1 m=27 s=37
